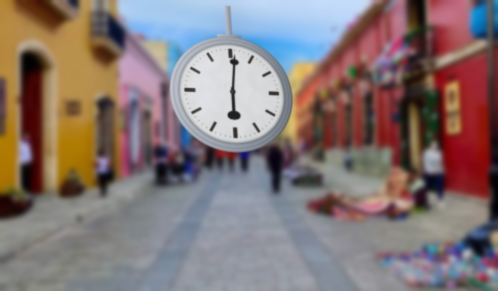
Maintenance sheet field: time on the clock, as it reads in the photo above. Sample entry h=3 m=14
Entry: h=6 m=1
